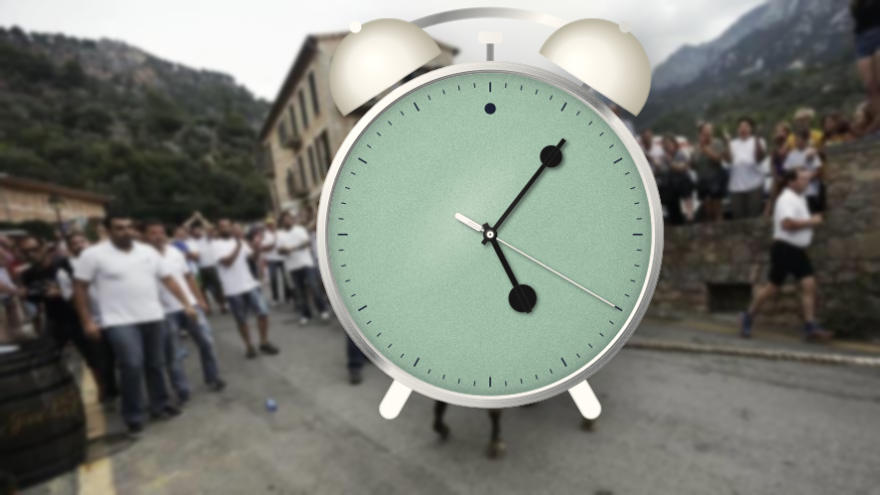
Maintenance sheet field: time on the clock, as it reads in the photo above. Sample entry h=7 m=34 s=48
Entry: h=5 m=6 s=20
